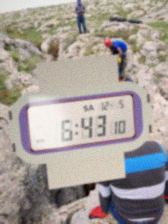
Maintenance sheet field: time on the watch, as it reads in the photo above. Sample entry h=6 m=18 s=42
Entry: h=6 m=43 s=10
